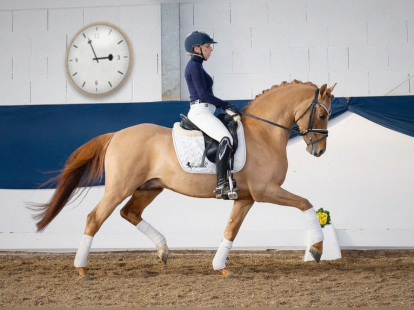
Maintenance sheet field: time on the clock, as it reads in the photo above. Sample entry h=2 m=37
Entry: h=2 m=56
